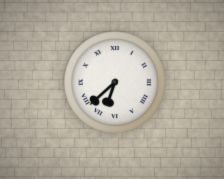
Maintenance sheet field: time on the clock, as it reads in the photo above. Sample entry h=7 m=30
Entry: h=6 m=38
